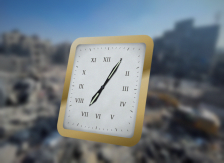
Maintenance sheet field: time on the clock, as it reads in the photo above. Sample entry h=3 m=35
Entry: h=7 m=5
